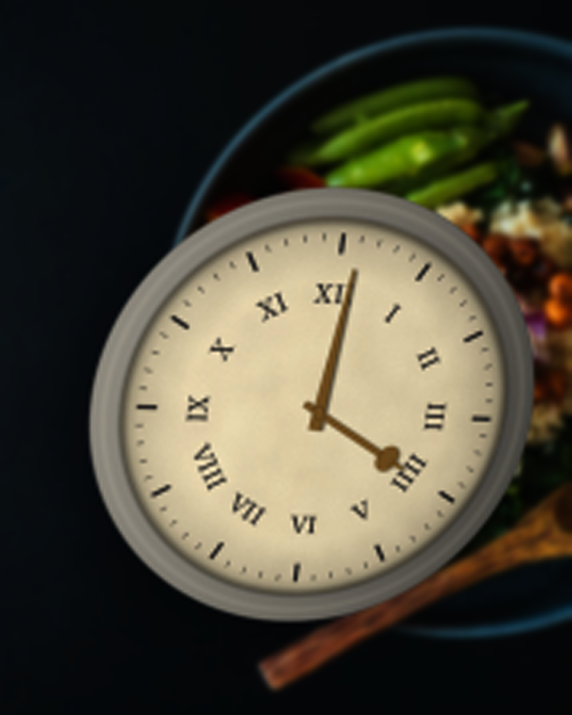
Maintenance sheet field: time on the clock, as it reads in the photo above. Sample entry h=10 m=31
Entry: h=4 m=1
